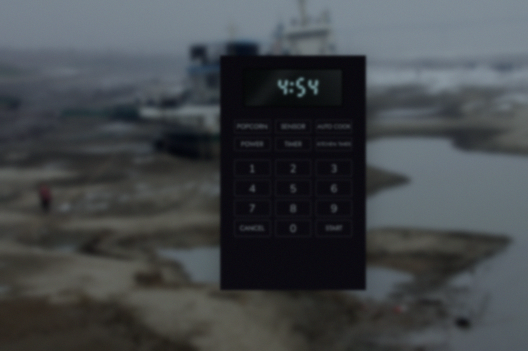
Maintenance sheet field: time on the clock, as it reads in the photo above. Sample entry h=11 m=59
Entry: h=4 m=54
